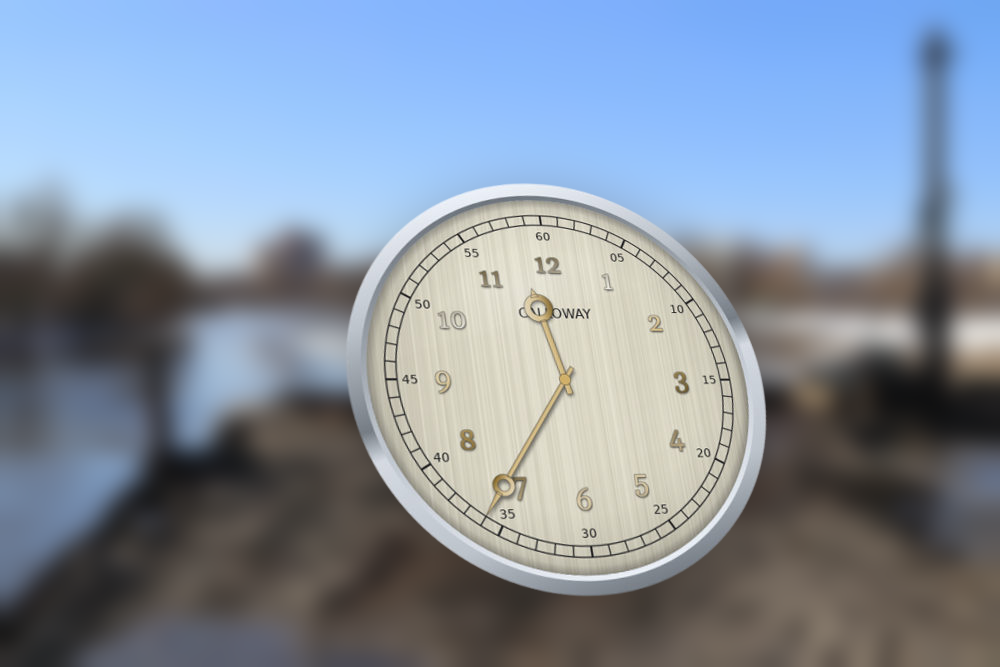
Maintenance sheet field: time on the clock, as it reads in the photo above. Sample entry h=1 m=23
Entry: h=11 m=36
